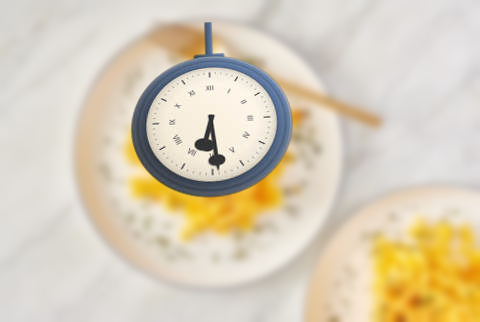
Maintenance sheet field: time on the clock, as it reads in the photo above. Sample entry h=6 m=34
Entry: h=6 m=29
